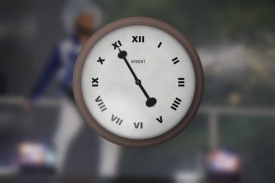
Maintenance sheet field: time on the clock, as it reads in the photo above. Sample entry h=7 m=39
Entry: h=4 m=55
